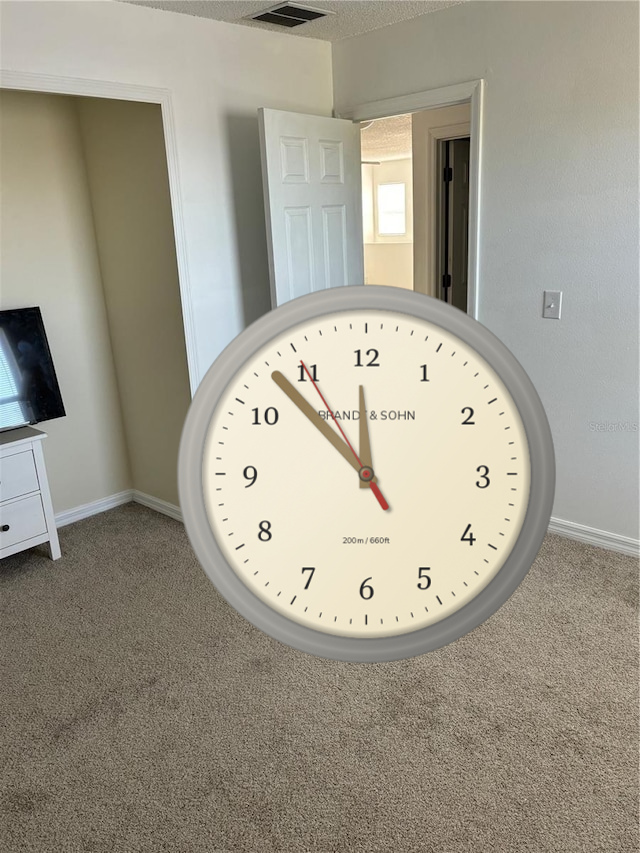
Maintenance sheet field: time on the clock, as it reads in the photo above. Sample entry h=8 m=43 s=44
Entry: h=11 m=52 s=55
